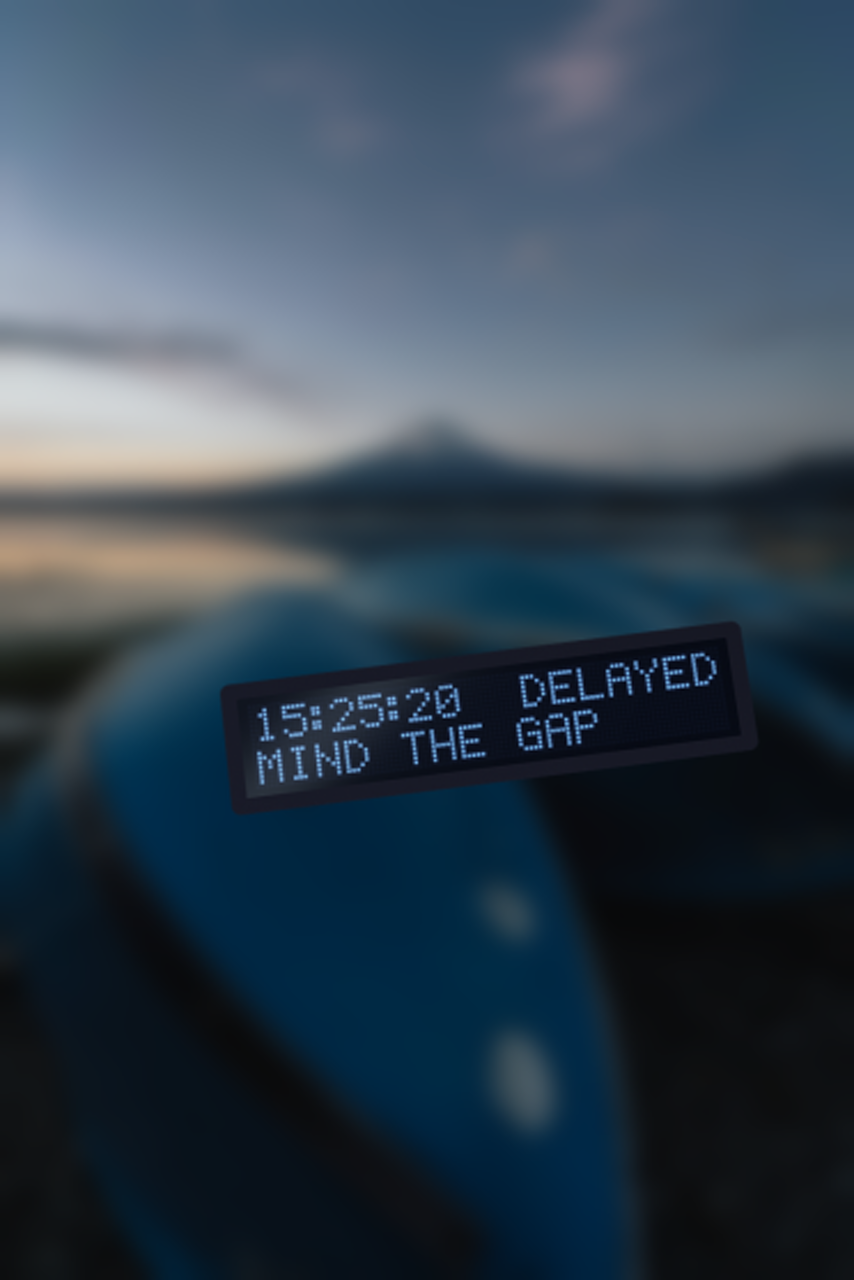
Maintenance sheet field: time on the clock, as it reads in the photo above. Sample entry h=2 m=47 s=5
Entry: h=15 m=25 s=20
